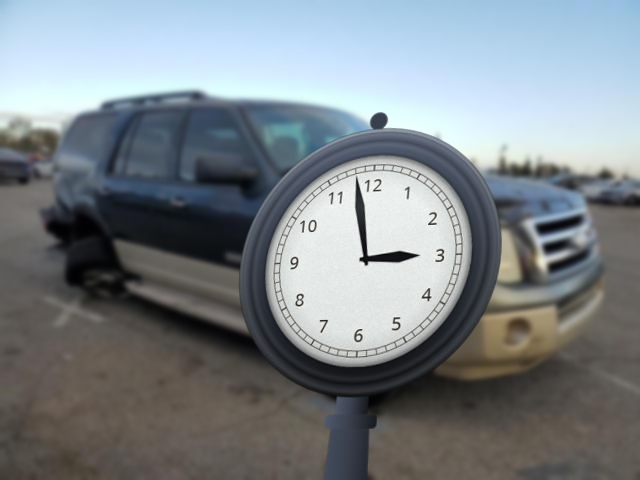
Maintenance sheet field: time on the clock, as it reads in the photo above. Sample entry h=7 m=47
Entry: h=2 m=58
